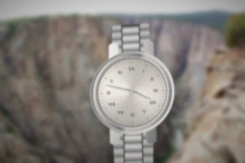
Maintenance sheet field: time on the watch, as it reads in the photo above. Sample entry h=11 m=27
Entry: h=3 m=48
